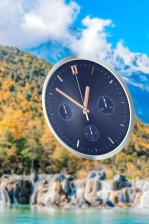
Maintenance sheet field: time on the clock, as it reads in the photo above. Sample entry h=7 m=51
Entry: h=12 m=52
